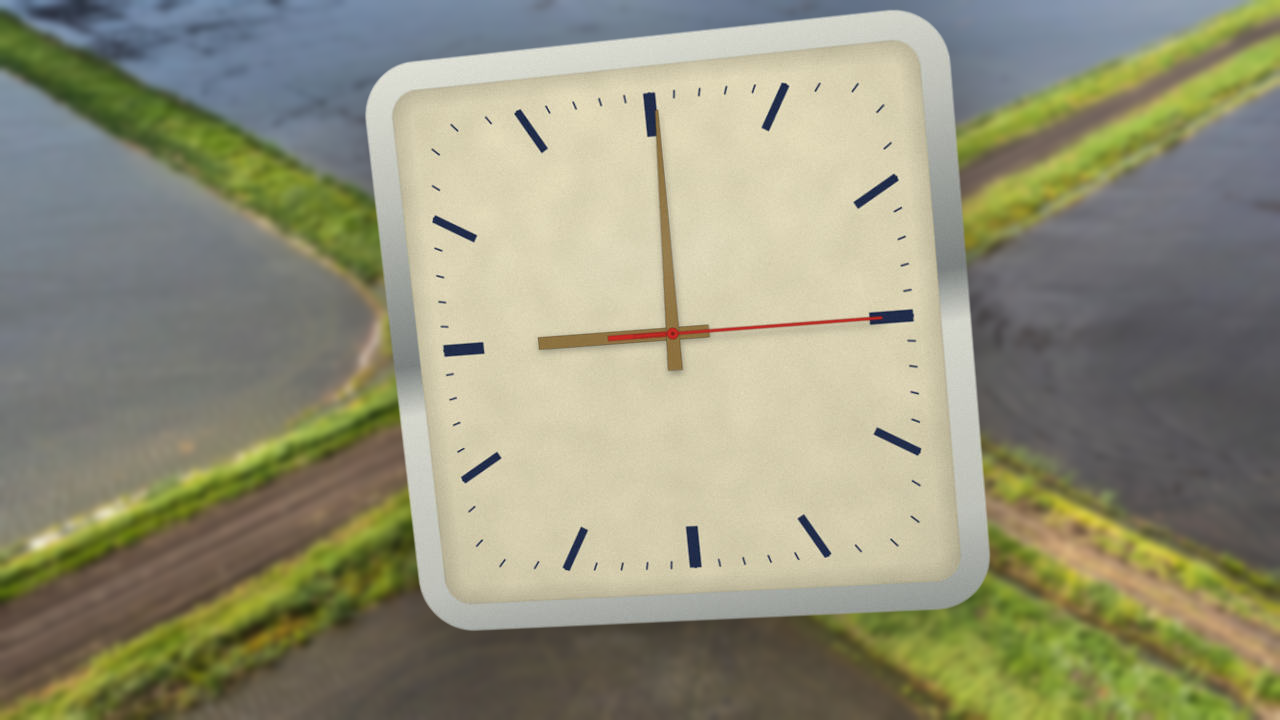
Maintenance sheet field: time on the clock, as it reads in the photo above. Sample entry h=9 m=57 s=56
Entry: h=9 m=0 s=15
